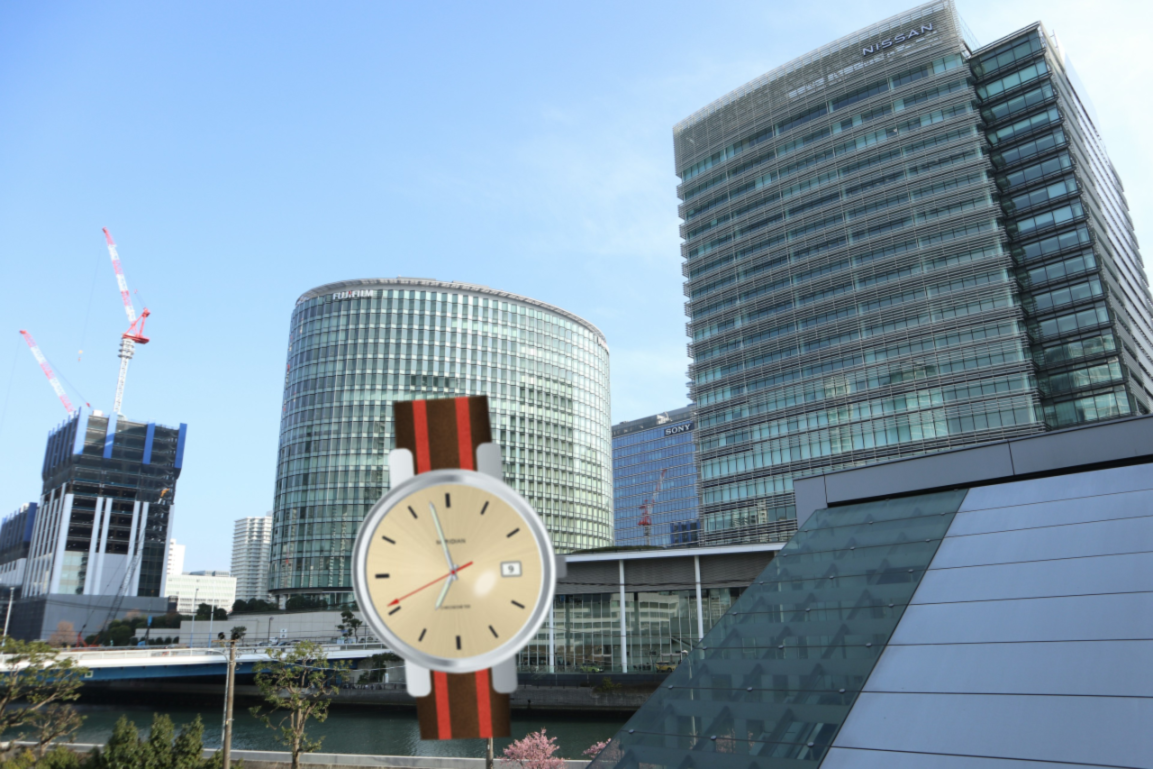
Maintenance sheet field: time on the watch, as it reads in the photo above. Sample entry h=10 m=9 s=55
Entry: h=6 m=57 s=41
